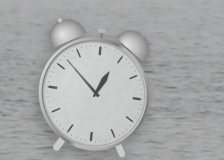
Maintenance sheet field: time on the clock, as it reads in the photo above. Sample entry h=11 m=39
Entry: h=12 m=52
